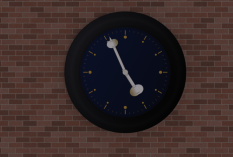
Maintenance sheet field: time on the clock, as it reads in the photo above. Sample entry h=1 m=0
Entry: h=4 m=56
